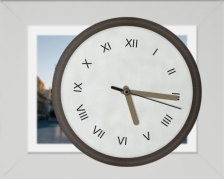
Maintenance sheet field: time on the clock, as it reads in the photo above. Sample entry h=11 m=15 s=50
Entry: h=5 m=15 s=17
